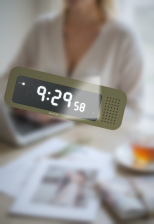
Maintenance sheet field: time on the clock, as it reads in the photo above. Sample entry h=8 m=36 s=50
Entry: h=9 m=29 s=58
